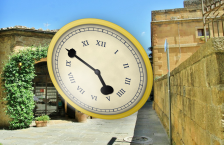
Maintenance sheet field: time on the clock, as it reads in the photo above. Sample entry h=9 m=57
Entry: h=4 m=49
